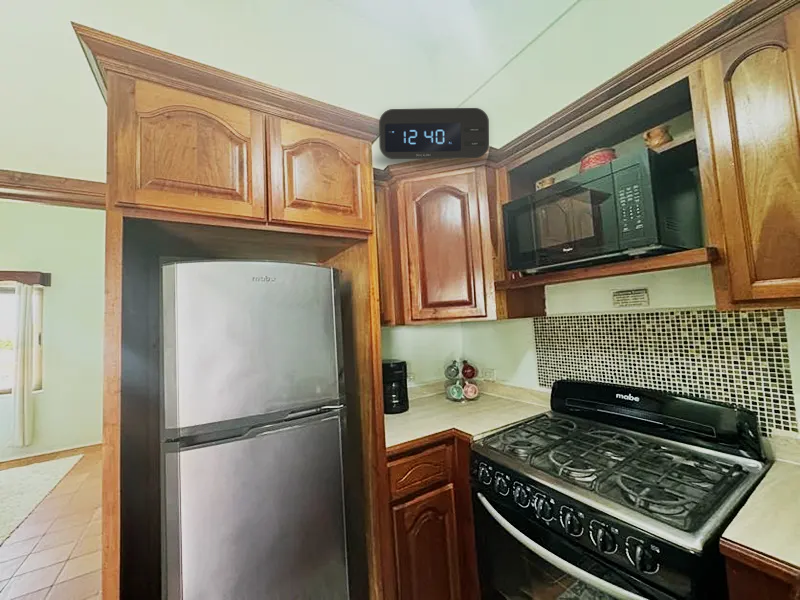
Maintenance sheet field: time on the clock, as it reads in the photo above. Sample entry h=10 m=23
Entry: h=12 m=40
